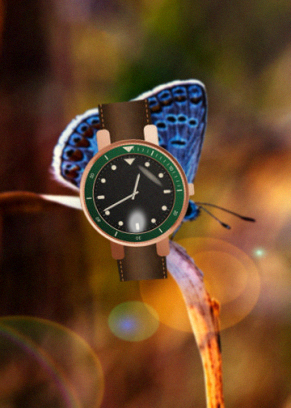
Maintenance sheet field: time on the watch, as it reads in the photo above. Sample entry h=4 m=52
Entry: h=12 m=41
